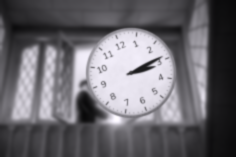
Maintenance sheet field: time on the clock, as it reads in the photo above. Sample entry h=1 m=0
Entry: h=3 m=14
